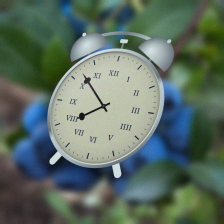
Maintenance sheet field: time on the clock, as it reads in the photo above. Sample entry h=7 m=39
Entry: h=7 m=52
